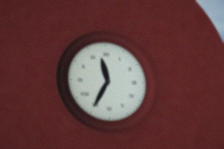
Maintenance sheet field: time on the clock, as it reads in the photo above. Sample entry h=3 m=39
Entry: h=11 m=35
